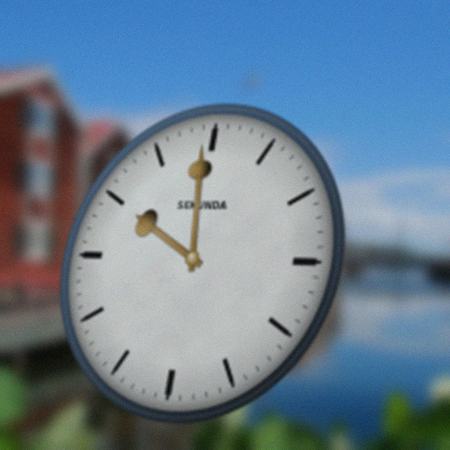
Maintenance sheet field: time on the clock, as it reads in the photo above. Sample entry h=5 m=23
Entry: h=9 m=59
